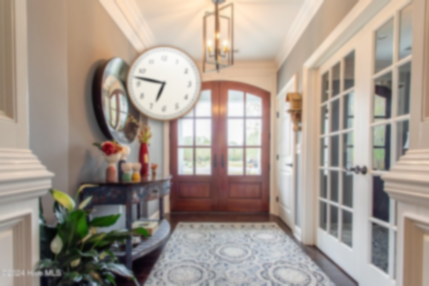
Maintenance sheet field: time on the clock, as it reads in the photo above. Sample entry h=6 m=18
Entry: h=6 m=47
